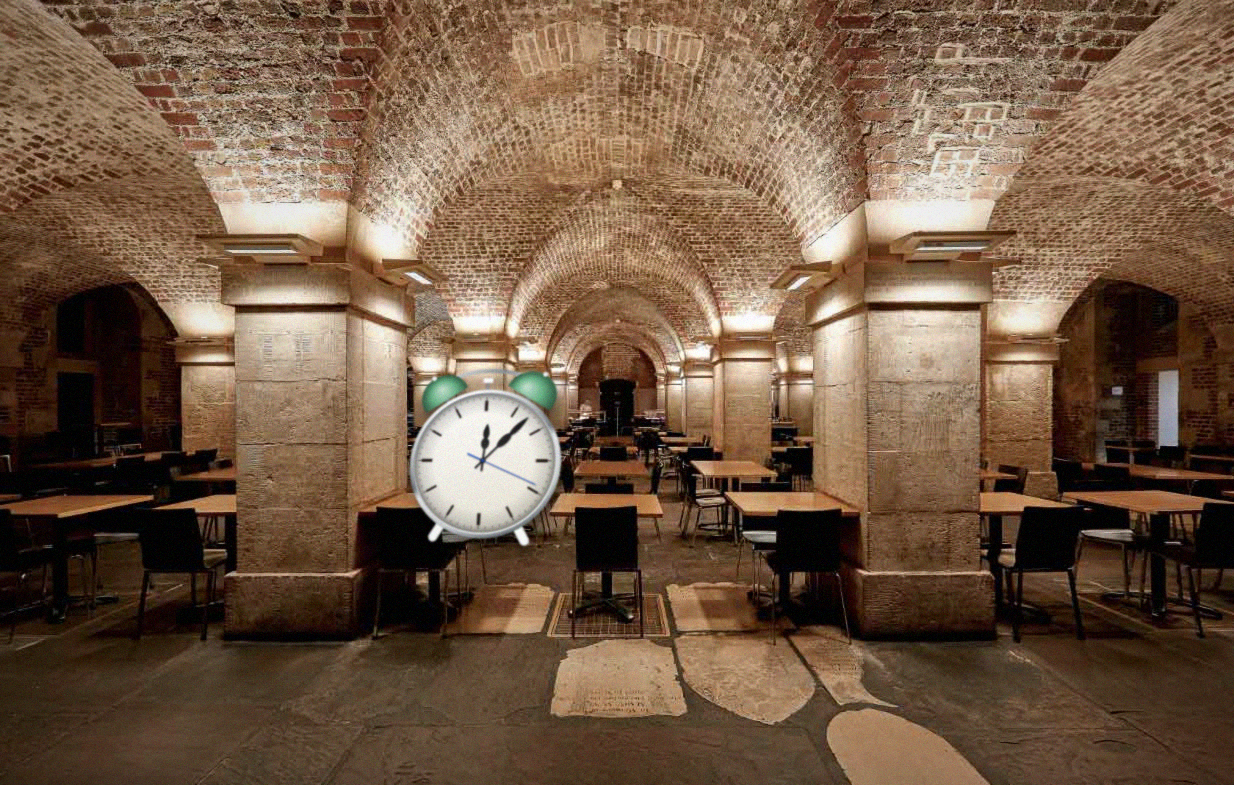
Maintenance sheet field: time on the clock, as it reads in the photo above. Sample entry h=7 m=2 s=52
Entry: h=12 m=7 s=19
